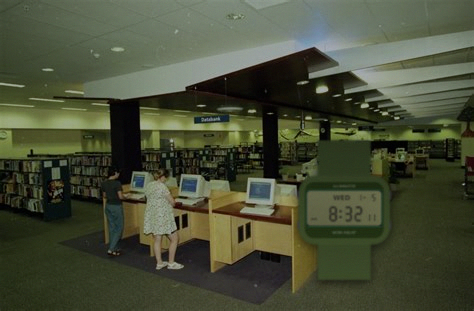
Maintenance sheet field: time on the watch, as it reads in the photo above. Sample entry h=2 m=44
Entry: h=8 m=32
